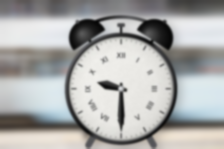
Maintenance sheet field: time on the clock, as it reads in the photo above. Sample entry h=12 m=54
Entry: h=9 m=30
